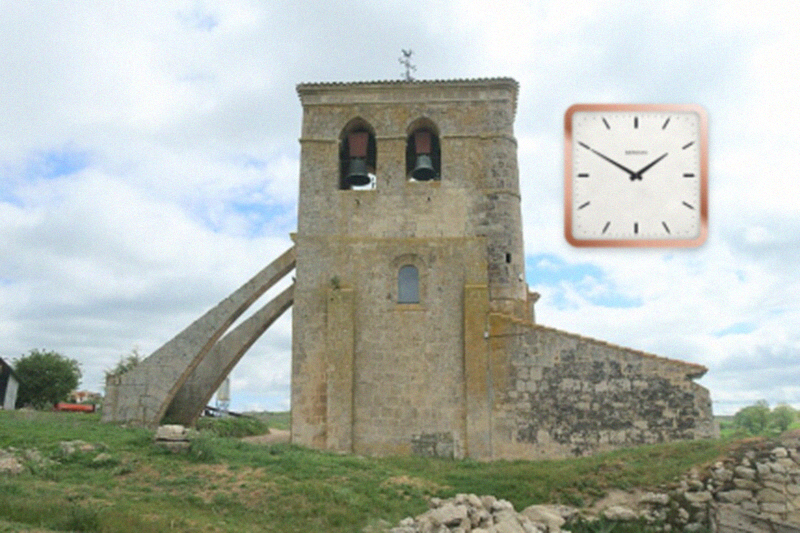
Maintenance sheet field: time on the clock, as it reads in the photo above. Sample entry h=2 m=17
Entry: h=1 m=50
